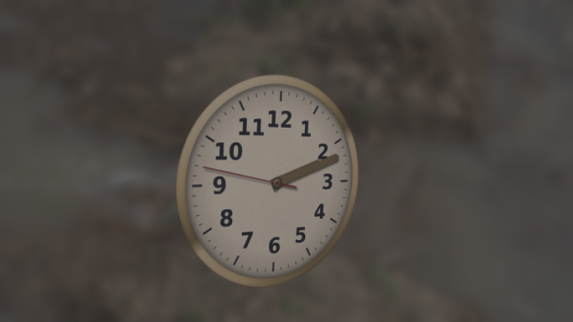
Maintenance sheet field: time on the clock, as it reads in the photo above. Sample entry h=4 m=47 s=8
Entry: h=2 m=11 s=47
